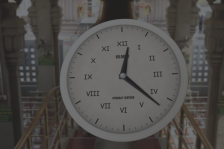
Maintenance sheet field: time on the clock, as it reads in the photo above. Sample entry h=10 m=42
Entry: h=12 m=22
